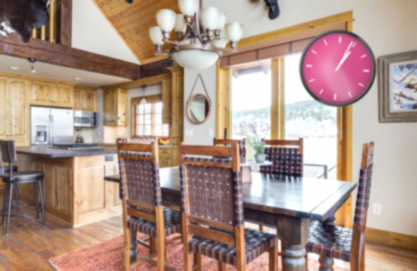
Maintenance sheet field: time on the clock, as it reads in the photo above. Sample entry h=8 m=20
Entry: h=1 m=4
